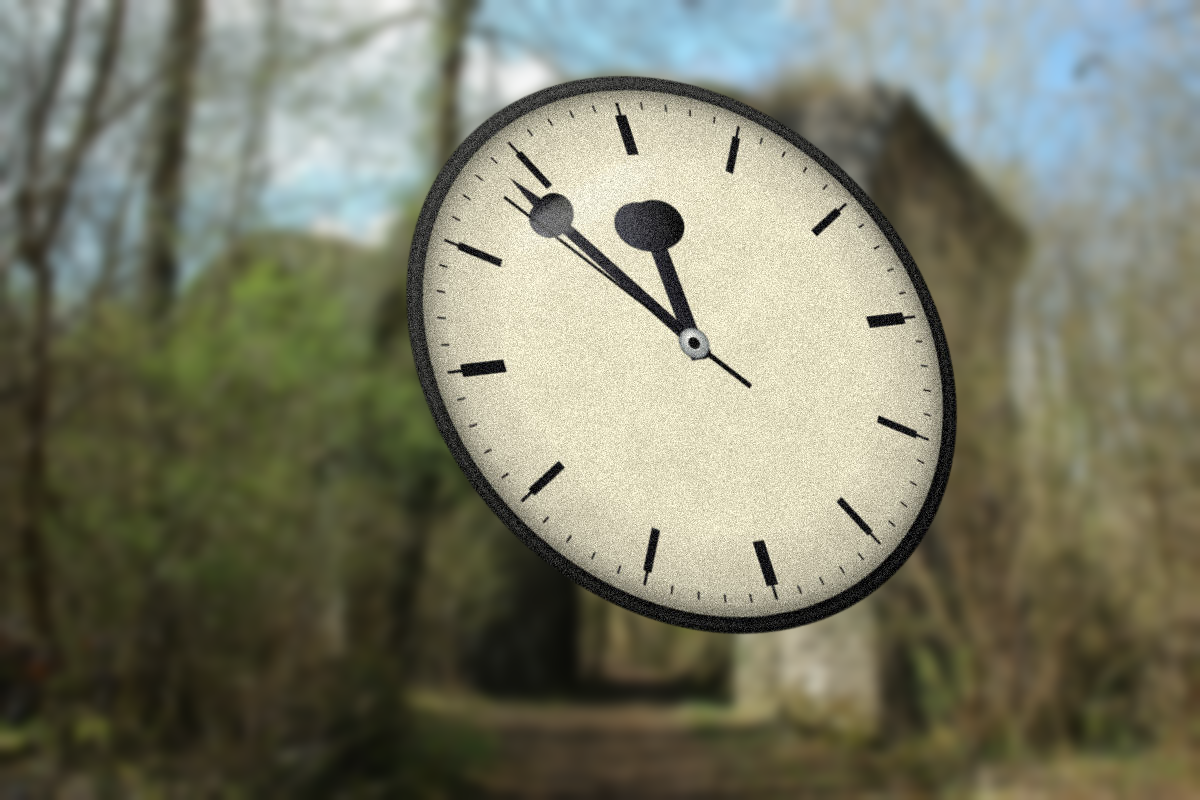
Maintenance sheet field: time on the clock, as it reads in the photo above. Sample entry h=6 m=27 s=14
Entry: h=11 m=53 s=53
